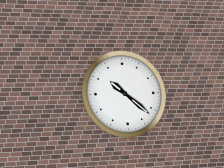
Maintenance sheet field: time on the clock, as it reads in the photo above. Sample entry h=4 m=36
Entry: h=10 m=22
